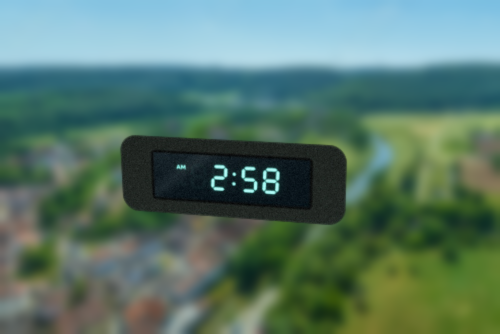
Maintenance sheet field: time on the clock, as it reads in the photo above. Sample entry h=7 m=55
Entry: h=2 m=58
